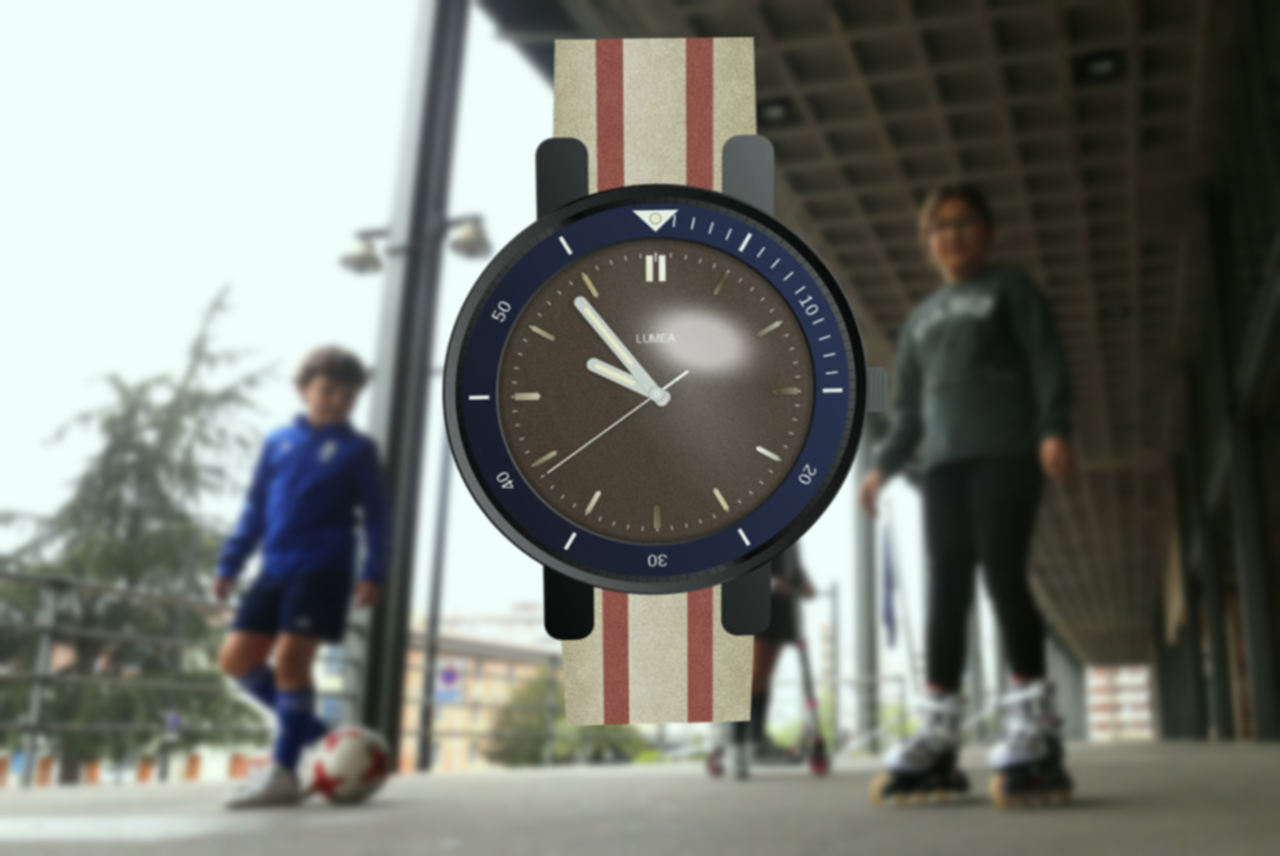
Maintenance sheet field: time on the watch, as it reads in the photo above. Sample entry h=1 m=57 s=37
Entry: h=9 m=53 s=39
